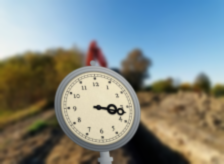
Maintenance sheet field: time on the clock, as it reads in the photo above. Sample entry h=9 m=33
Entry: h=3 m=17
